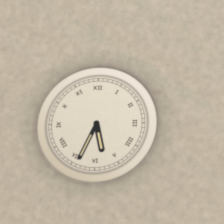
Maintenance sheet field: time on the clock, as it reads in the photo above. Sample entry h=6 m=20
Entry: h=5 m=34
